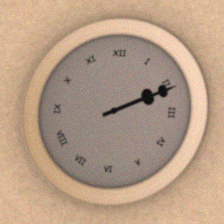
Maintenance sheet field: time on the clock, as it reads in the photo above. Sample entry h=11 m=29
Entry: h=2 m=11
